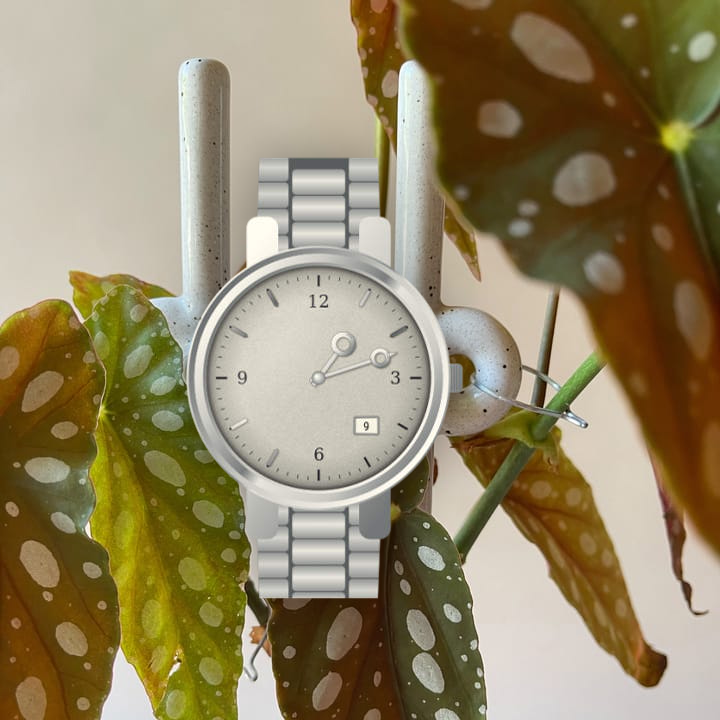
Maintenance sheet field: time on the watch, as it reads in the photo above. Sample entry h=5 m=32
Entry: h=1 m=12
